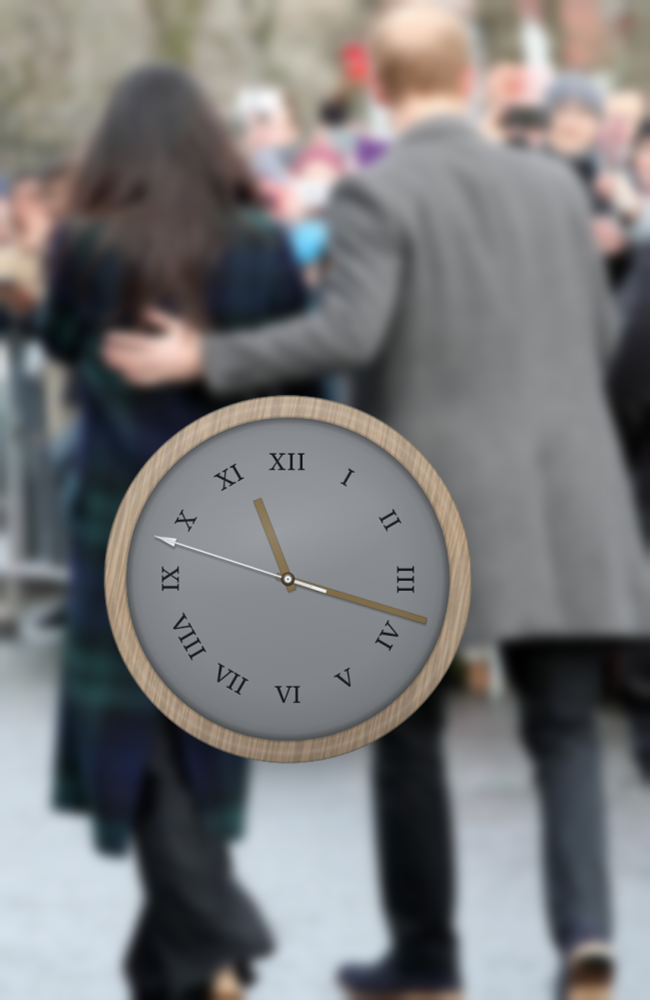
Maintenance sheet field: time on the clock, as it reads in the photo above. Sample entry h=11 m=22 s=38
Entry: h=11 m=17 s=48
